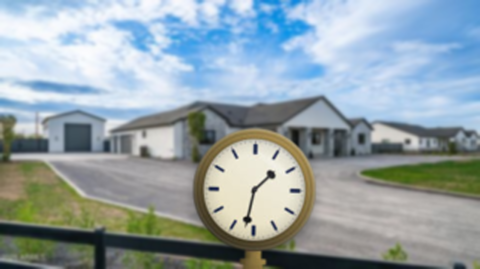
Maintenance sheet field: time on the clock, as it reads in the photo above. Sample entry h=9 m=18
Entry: h=1 m=32
